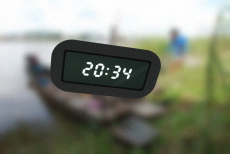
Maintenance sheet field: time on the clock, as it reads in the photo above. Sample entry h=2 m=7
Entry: h=20 m=34
